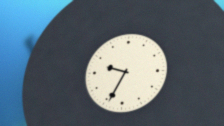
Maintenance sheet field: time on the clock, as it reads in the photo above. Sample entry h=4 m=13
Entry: h=9 m=34
